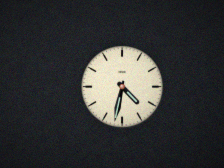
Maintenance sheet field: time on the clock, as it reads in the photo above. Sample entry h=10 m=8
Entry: h=4 m=32
